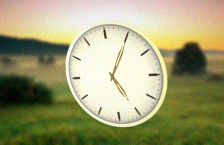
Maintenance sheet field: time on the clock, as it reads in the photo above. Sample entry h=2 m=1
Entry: h=5 m=5
